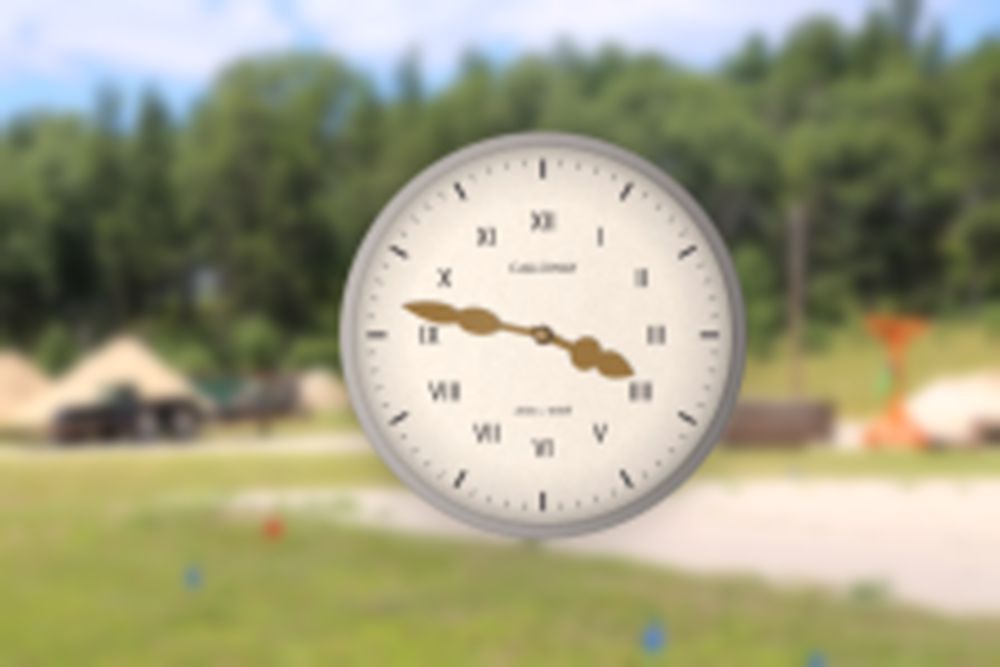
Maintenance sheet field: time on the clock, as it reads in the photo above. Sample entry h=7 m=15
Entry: h=3 m=47
